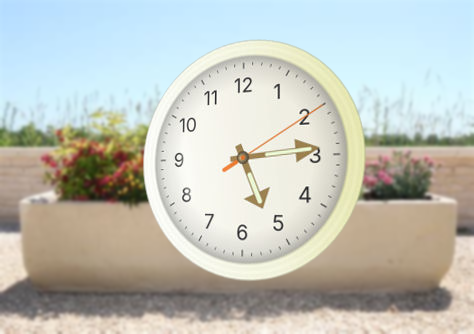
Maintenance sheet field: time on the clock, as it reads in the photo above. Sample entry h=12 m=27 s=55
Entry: h=5 m=14 s=10
